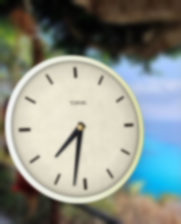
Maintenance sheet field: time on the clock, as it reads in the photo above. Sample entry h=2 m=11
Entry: h=7 m=32
